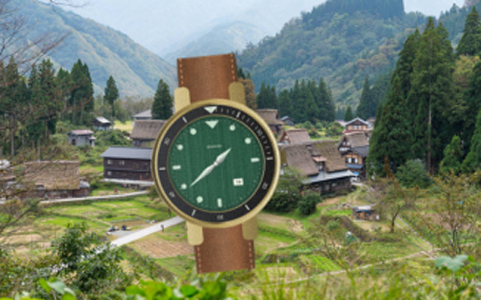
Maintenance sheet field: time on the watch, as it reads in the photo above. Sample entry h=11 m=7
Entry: h=1 m=39
